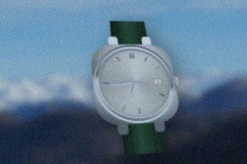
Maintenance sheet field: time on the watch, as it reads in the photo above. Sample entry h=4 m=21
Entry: h=6 m=44
